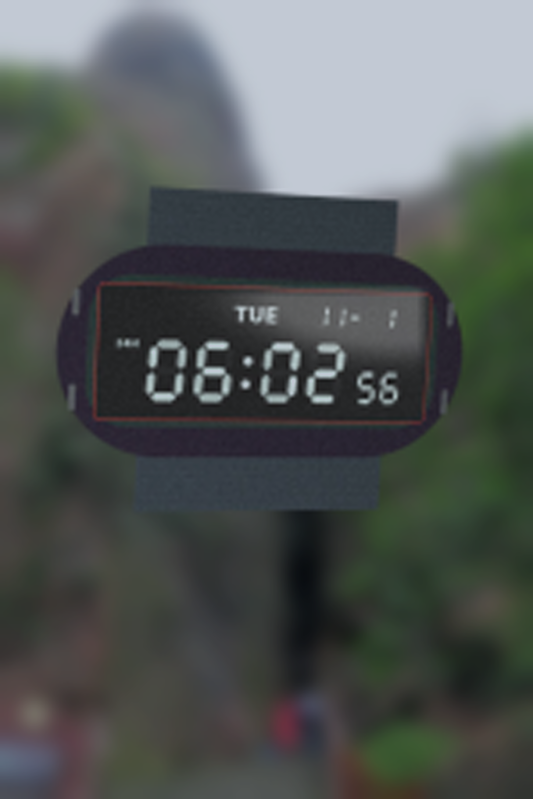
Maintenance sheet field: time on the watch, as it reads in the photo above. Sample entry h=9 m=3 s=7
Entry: h=6 m=2 s=56
